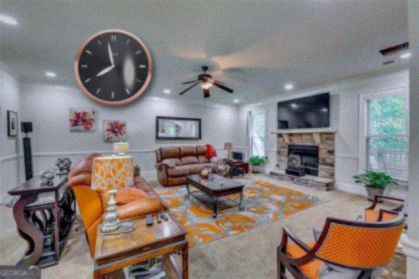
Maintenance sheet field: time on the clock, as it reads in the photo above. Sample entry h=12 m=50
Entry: h=7 m=58
